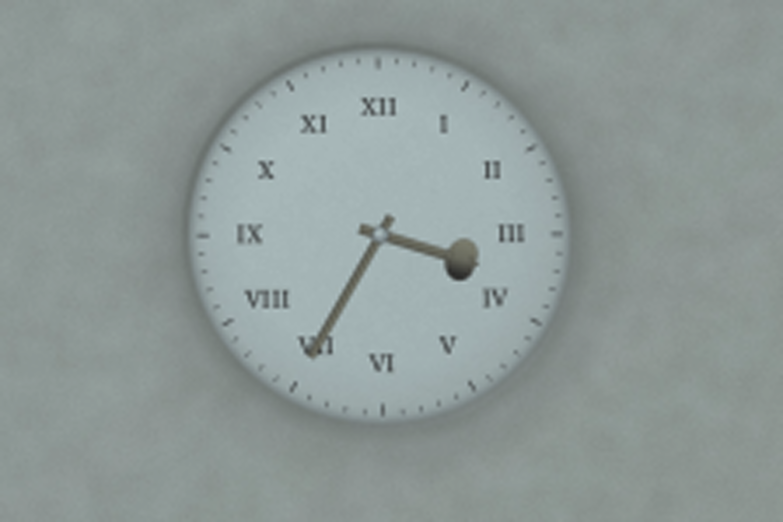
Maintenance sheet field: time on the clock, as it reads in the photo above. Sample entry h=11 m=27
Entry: h=3 m=35
